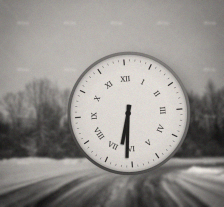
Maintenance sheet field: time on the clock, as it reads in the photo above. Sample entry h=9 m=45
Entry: h=6 m=31
